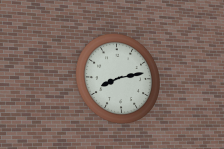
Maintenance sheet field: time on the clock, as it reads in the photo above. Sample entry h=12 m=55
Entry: h=8 m=13
